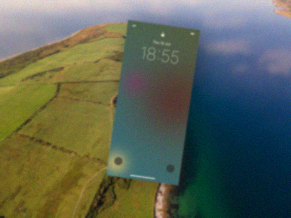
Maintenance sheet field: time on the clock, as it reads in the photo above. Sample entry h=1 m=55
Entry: h=18 m=55
